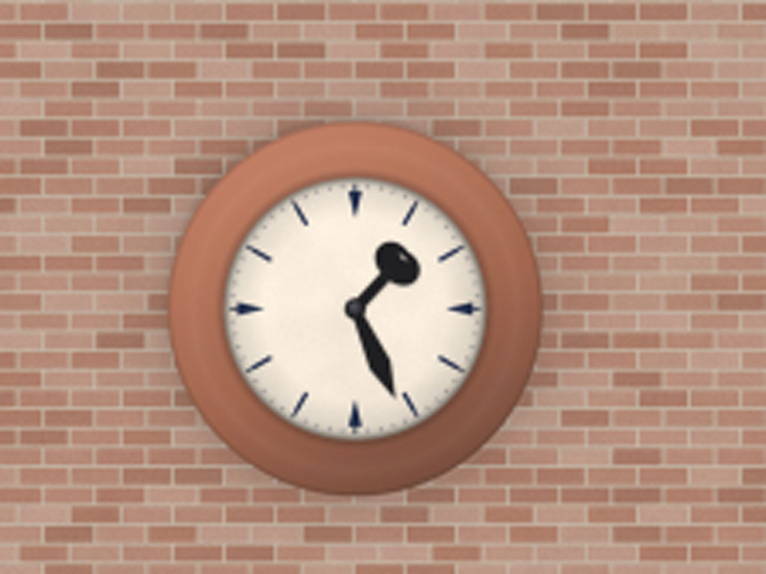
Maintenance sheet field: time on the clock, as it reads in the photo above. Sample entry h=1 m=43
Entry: h=1 m=26
